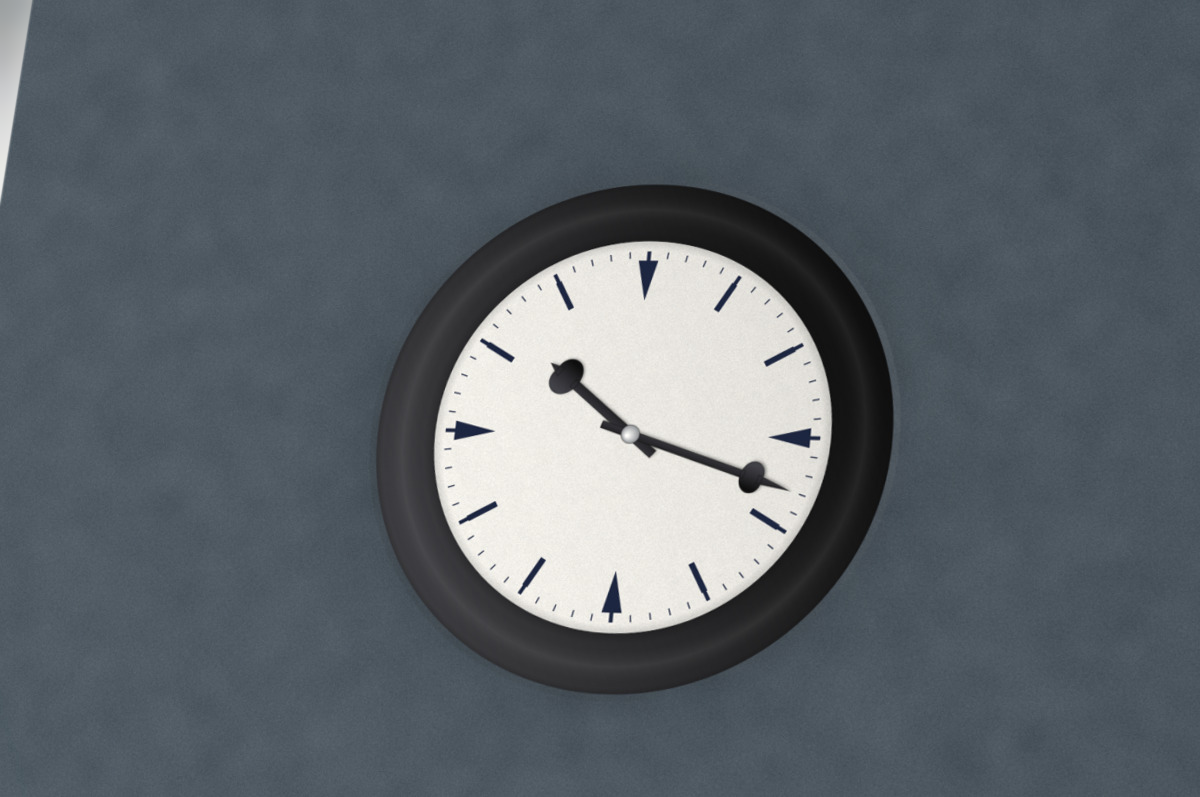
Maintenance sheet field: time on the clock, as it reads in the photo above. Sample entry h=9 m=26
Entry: h=10 m=18
